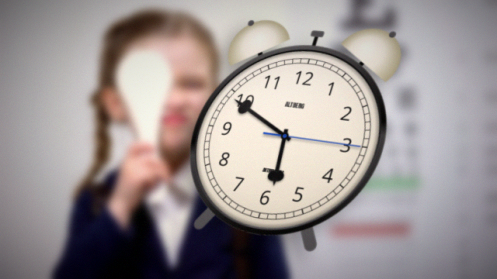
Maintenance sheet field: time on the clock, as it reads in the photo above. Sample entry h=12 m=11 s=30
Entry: h=5 m=49 s=15
